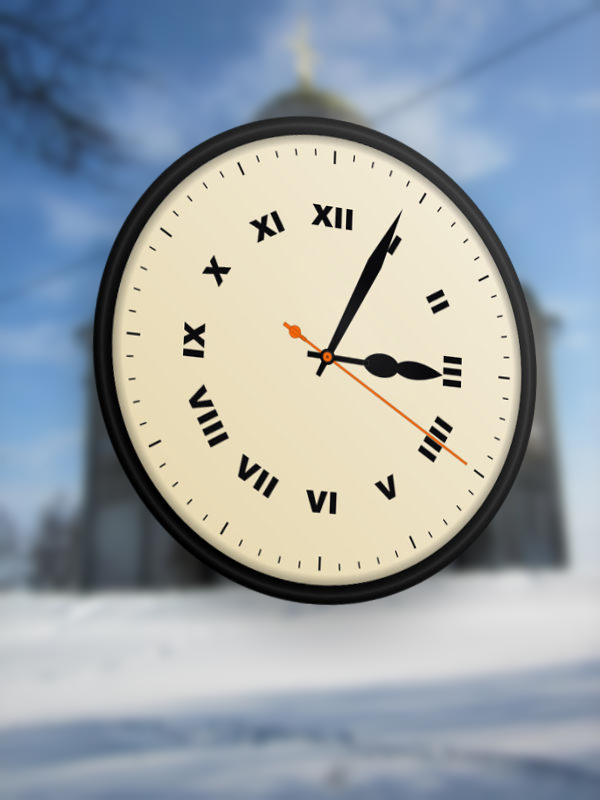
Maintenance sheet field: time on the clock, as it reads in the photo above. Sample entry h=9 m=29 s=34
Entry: h=3 m=4 s=20
